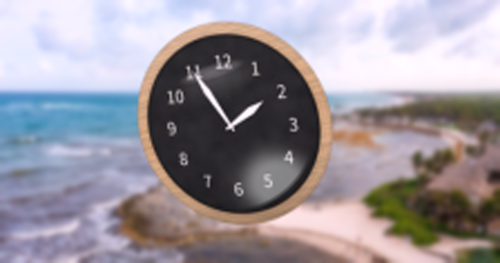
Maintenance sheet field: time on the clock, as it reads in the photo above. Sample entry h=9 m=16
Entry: h=1 m=55
